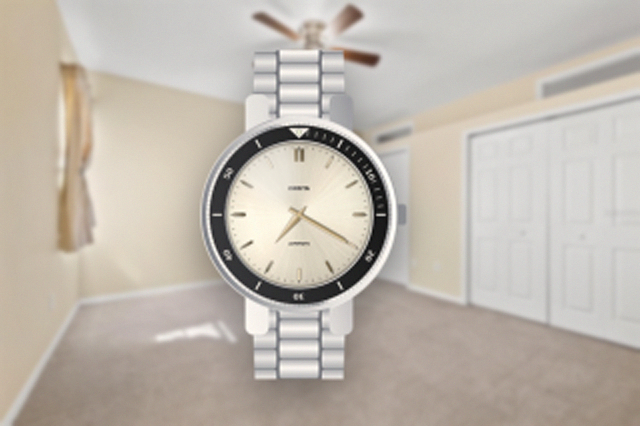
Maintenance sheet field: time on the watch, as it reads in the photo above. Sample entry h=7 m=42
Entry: h=7 m=20
